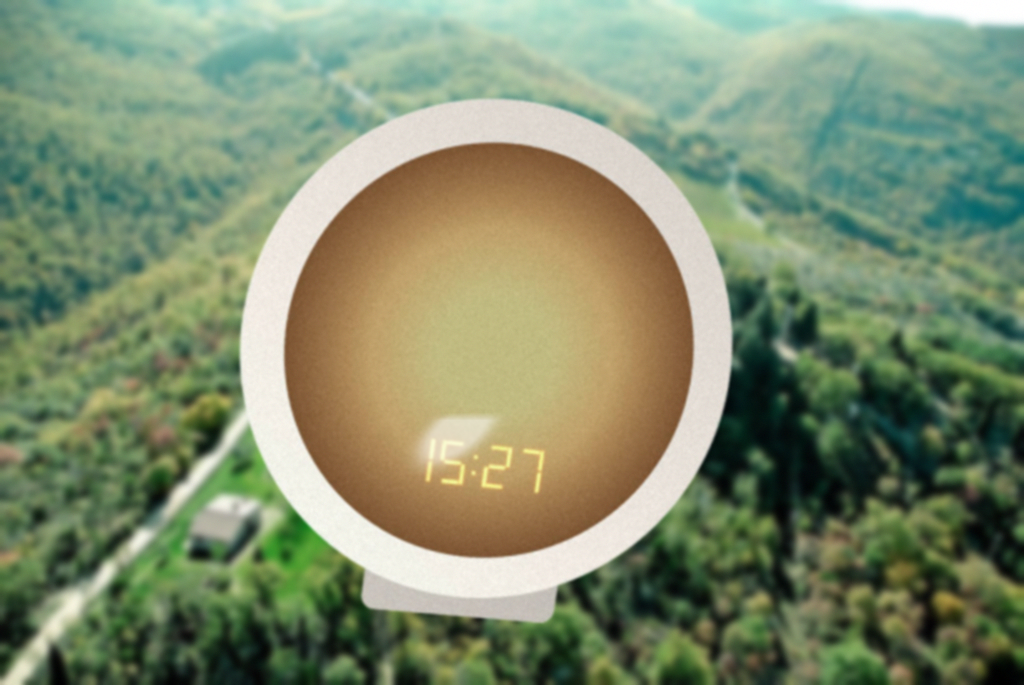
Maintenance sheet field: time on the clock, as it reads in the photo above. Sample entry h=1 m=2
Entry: h=15 m=27
